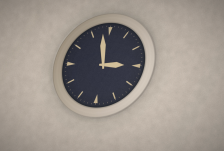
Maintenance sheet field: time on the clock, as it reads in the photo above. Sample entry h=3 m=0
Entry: h=2 m=58
